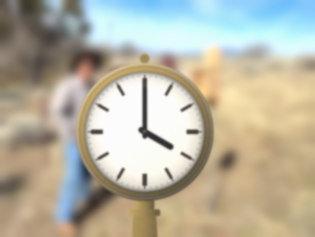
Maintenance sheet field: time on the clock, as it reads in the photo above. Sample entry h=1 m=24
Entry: h=4 m=0
